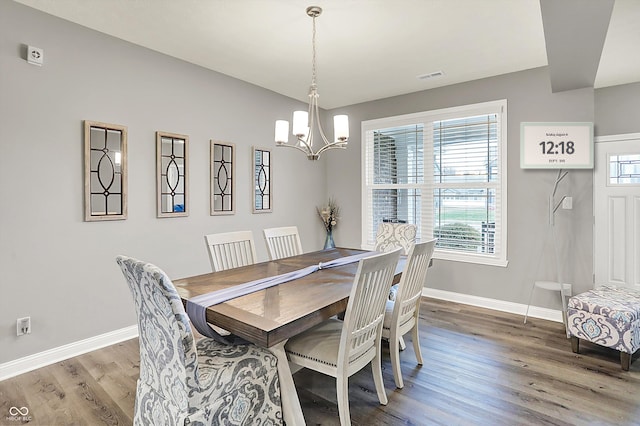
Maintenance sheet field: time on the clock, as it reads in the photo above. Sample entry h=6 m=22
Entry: h=12 m=18
